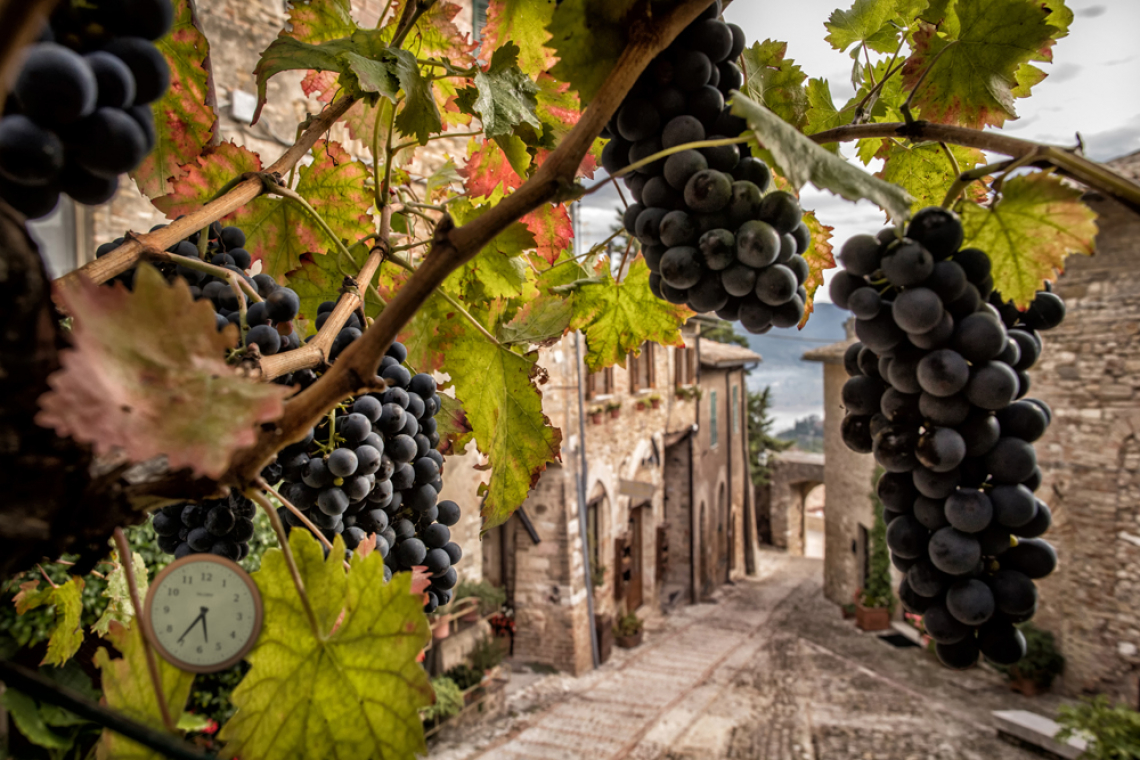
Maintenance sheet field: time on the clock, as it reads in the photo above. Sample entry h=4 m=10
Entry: h=5 m=36
